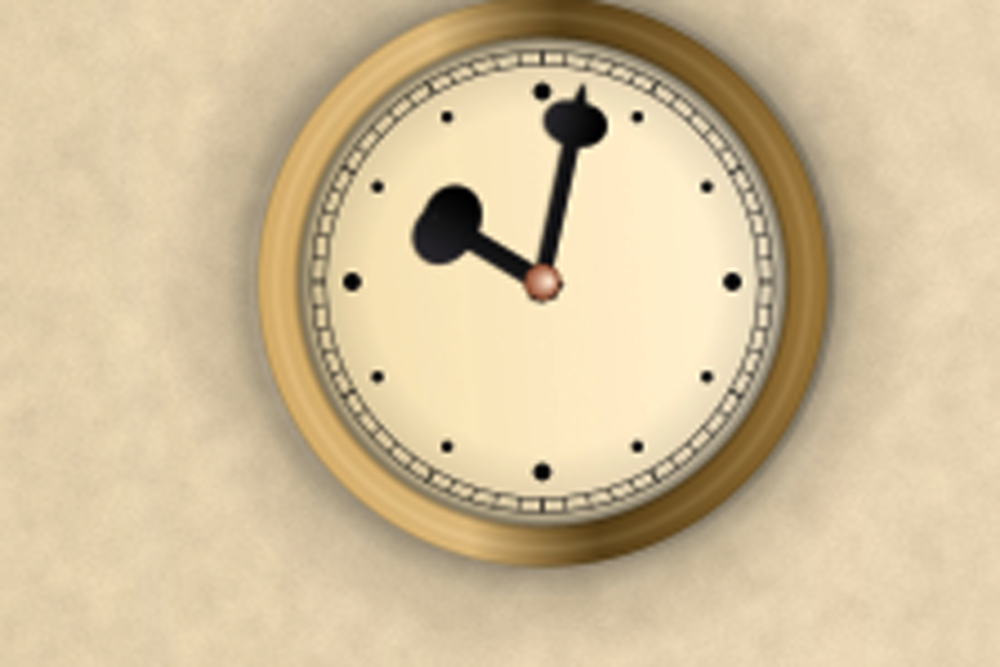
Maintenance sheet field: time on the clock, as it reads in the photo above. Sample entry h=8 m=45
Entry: h=10 m=2
